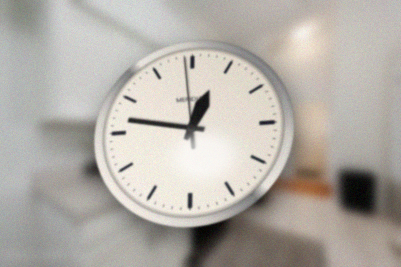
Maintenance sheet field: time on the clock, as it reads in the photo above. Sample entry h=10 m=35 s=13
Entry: h=12 m=46 s=59
